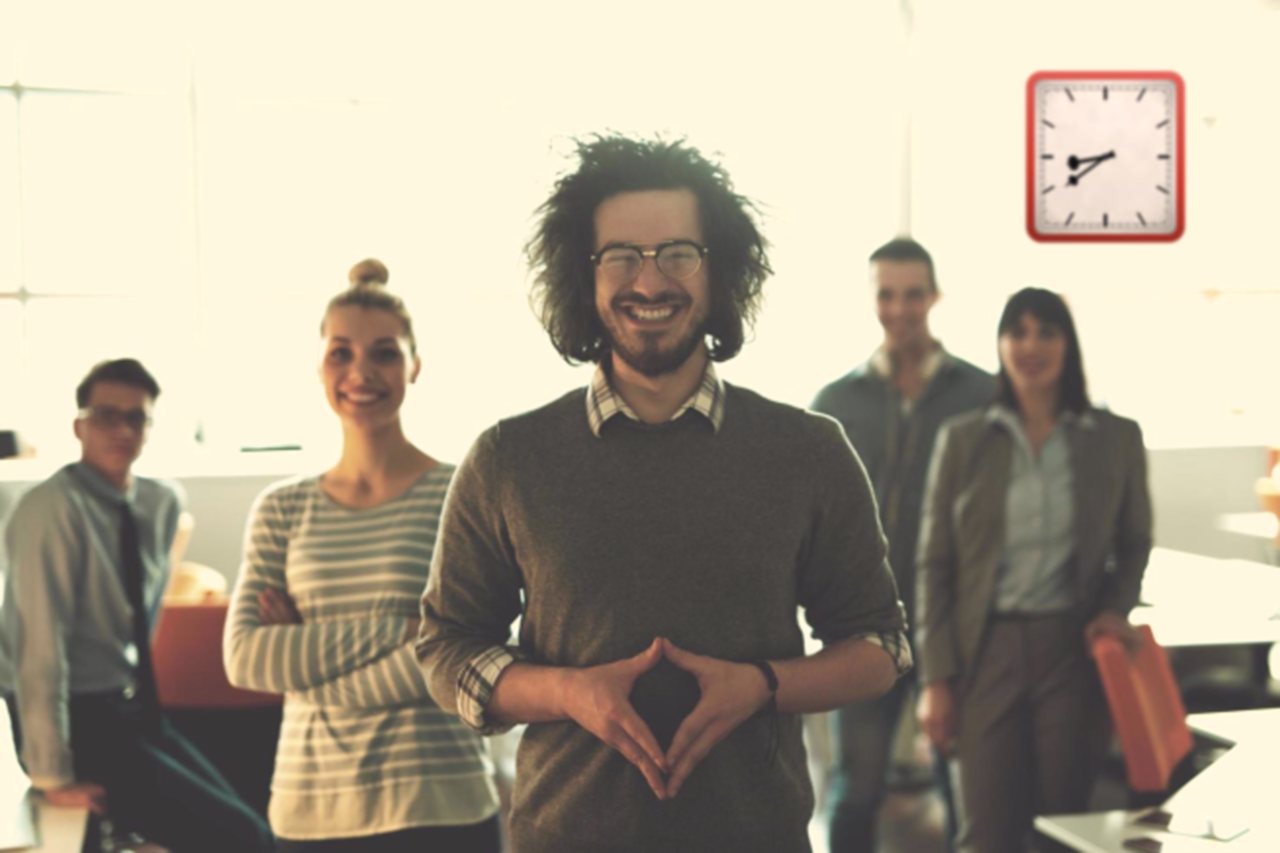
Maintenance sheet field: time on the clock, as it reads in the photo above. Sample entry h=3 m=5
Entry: h=8 m=39
